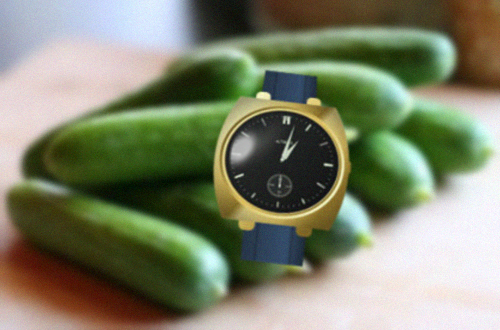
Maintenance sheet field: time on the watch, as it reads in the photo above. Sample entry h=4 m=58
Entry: h=1 m=2
